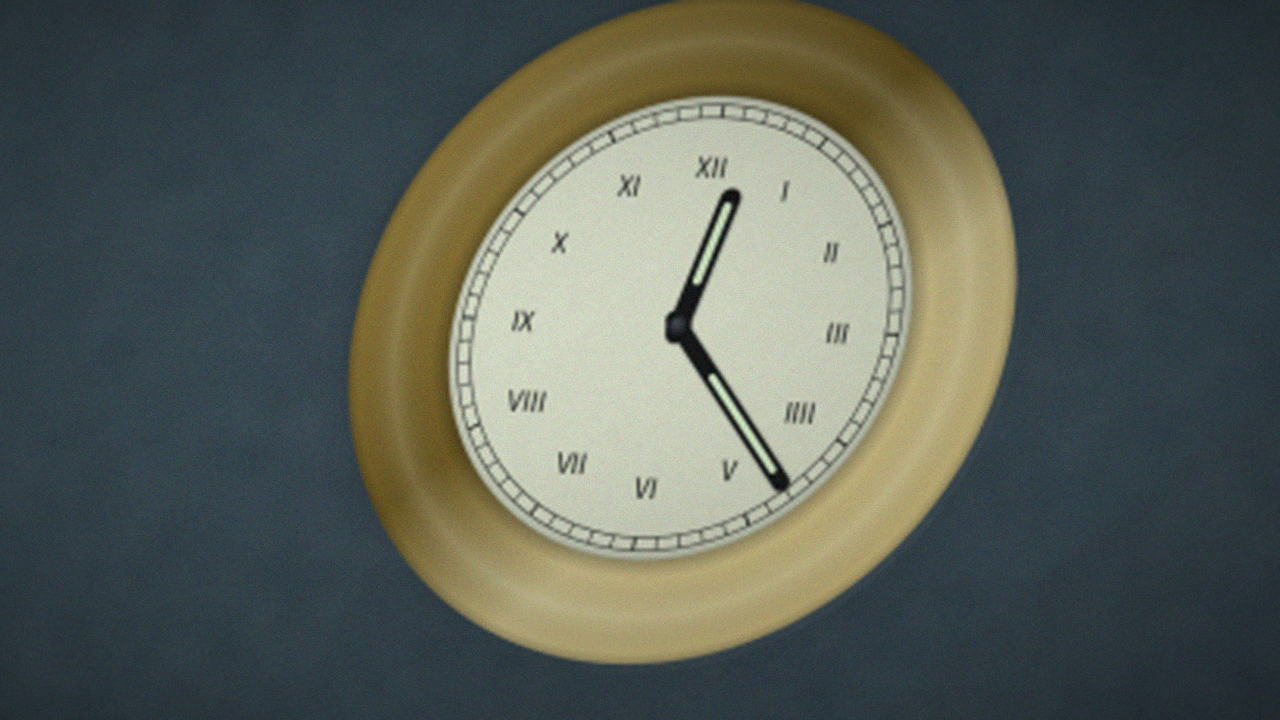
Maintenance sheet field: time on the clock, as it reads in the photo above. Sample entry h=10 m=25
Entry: h=12 m=23
